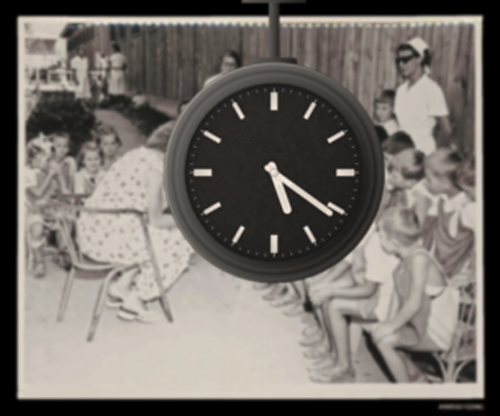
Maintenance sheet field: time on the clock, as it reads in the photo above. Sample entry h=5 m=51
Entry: h=5 m=21
